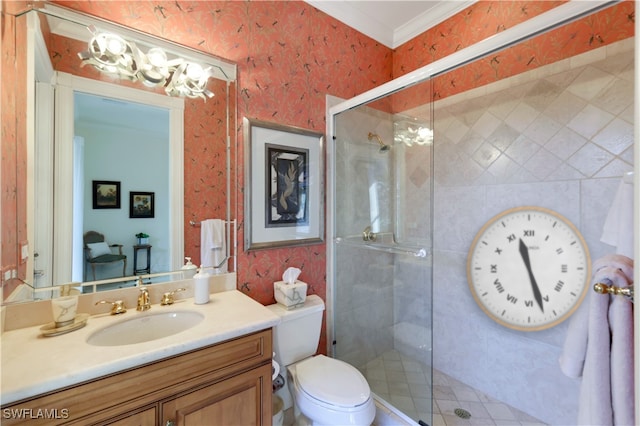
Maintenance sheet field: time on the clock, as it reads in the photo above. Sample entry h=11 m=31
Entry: h=11 m=27
